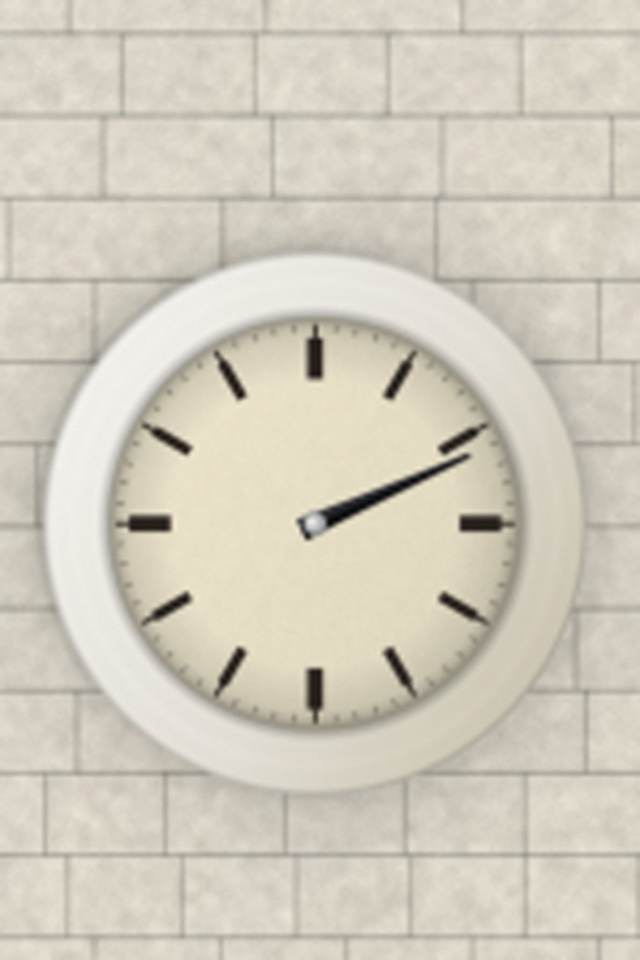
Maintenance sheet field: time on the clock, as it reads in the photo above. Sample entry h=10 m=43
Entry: h=2 m=11
